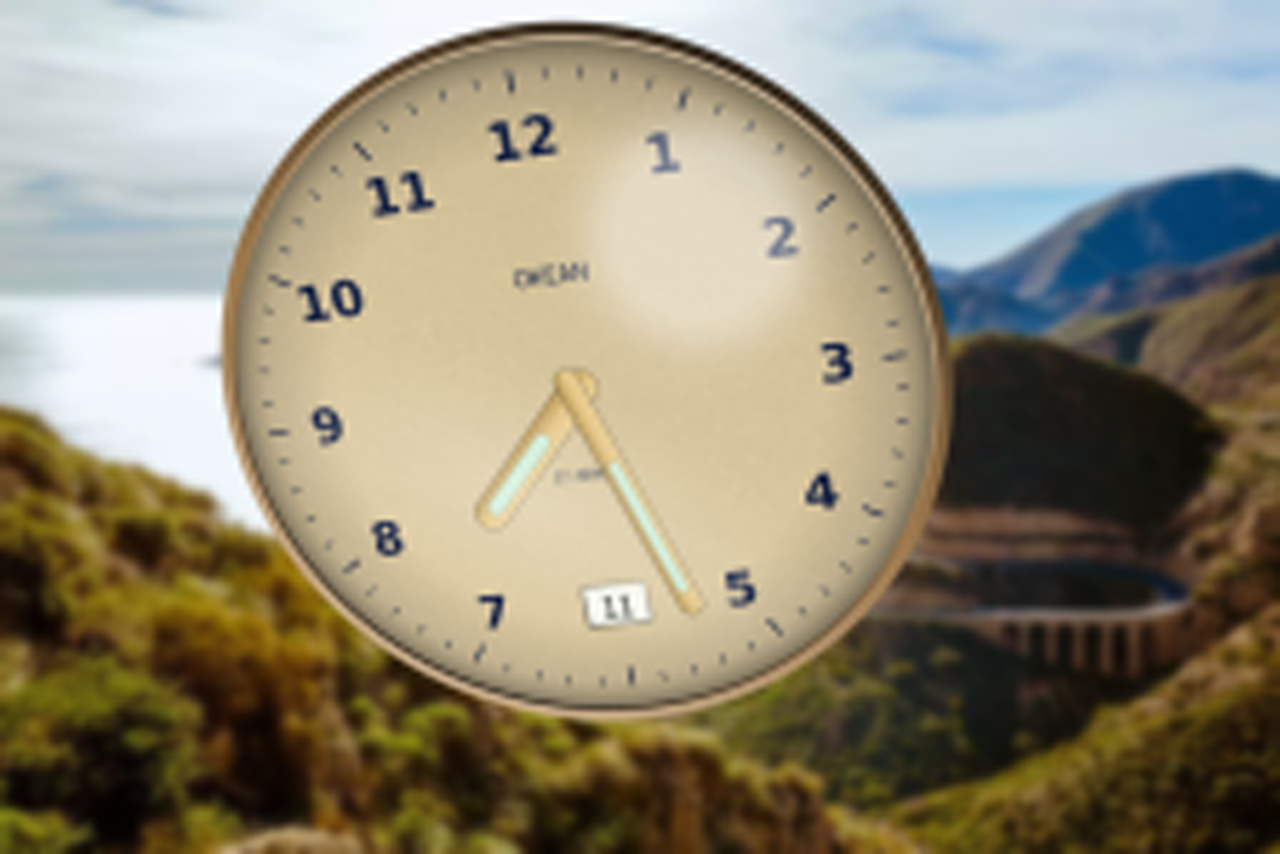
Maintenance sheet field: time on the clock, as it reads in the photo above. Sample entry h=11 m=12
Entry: h=7 m=27
